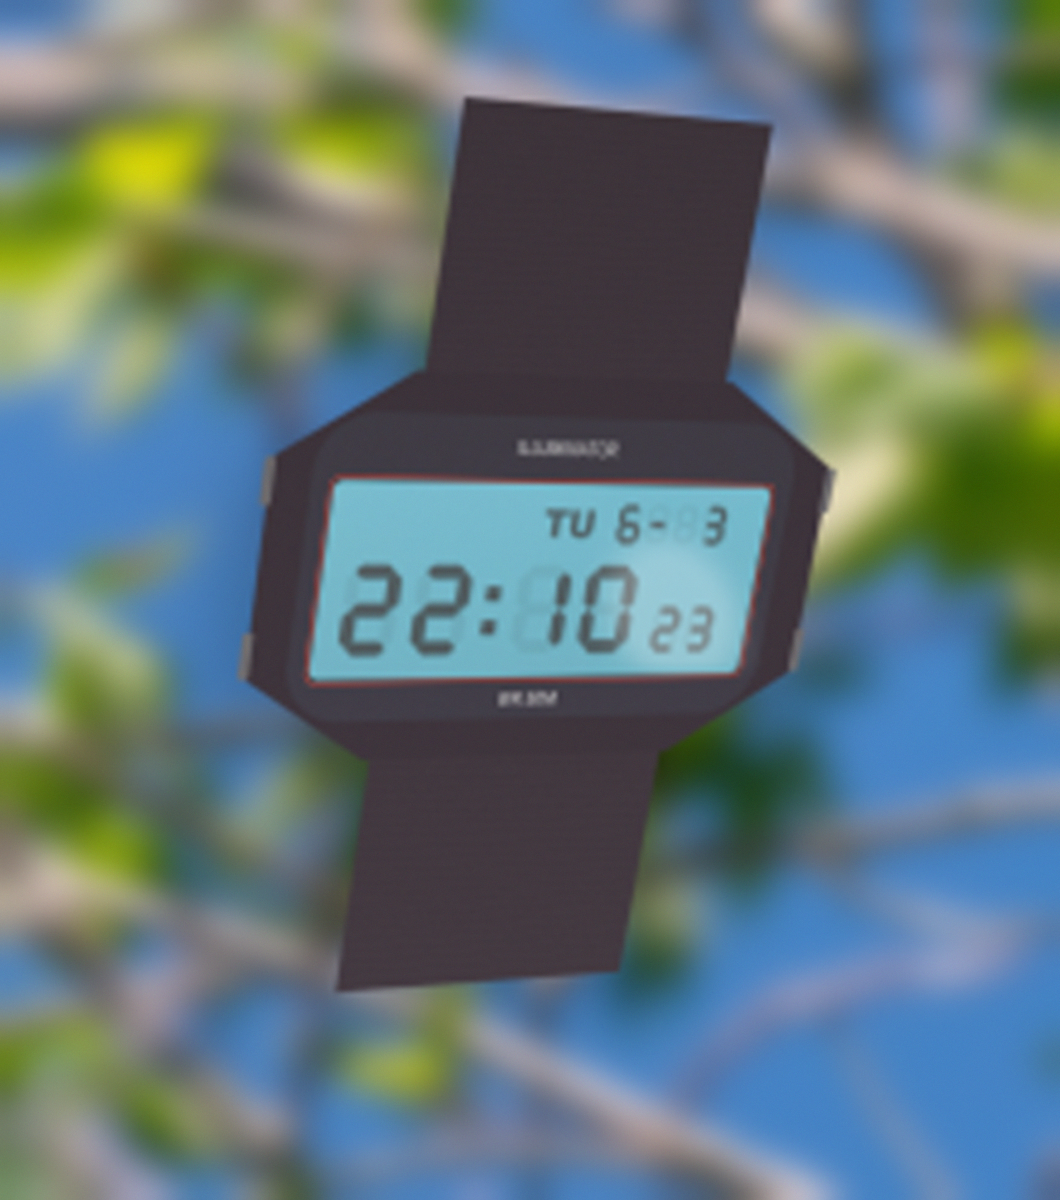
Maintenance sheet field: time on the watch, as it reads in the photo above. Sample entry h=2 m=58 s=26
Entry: h=22 m=10 s=23
